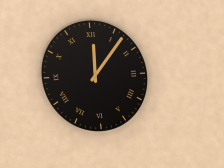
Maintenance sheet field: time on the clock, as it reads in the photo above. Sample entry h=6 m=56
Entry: h=12 m=7
